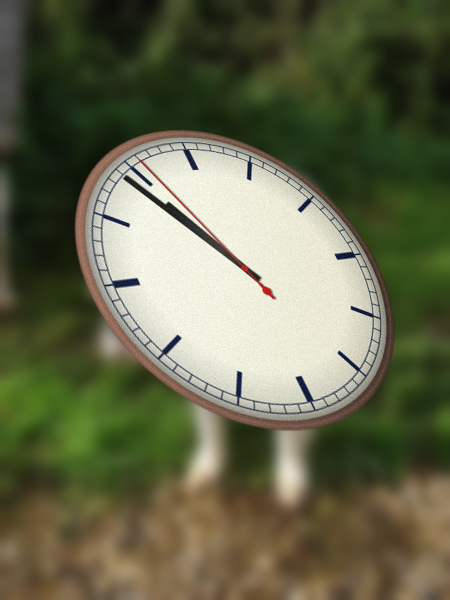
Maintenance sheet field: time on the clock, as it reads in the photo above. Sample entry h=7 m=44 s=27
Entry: h=10 m=53 s=56
